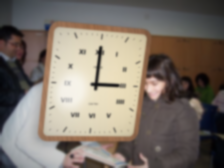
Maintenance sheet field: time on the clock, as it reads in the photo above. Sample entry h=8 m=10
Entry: h=3 m=0
